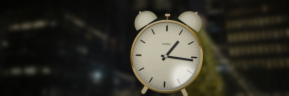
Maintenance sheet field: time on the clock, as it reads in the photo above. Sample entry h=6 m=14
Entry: h=1 m=16
